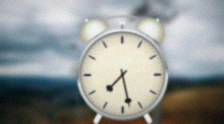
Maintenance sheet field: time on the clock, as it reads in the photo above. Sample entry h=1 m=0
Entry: h=7 m=28
